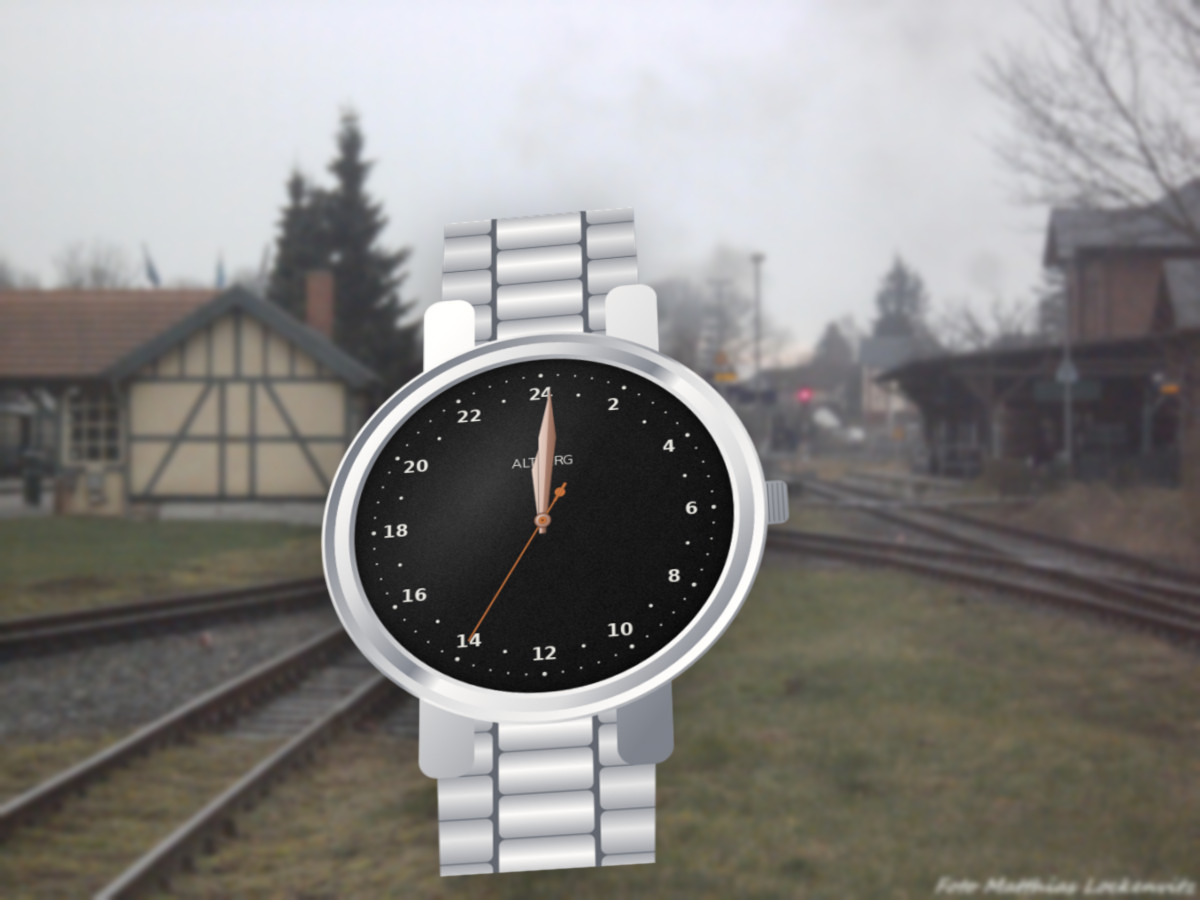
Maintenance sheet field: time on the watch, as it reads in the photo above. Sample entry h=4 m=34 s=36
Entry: h=0 m=0 s=35
